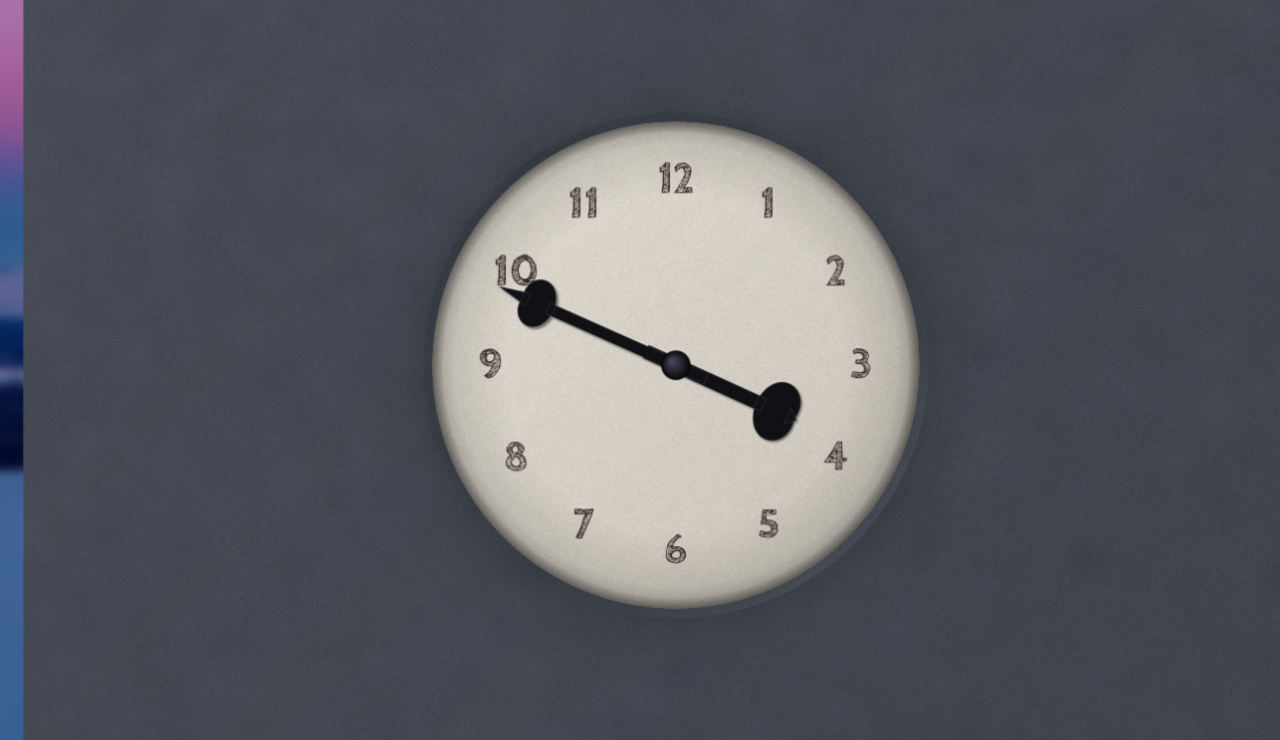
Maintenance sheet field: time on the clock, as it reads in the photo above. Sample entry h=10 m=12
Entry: h=3 m=49
